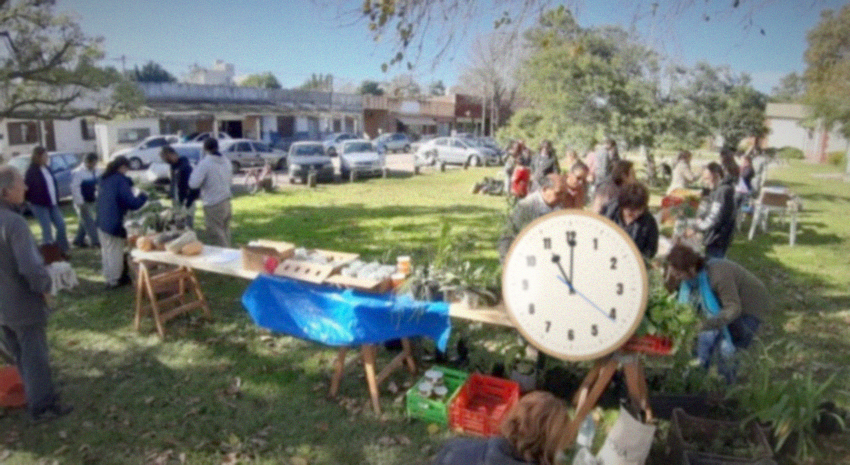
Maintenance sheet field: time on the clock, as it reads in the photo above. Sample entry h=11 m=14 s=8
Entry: h=11 m=0 s=21
